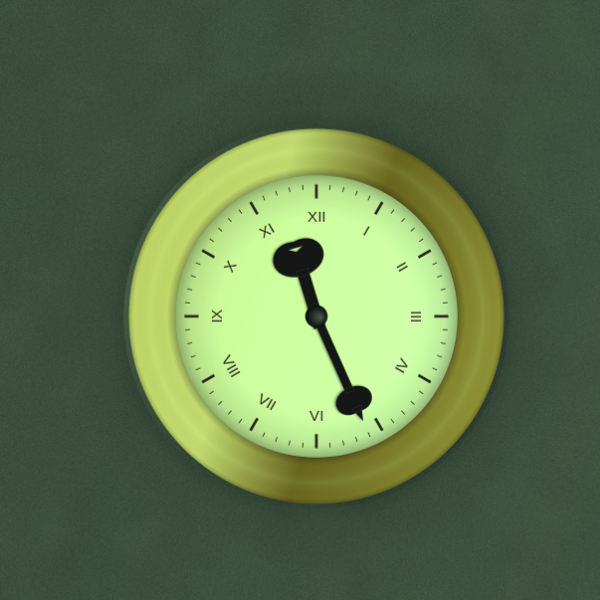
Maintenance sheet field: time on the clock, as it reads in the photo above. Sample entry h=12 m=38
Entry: h=11 m=26
